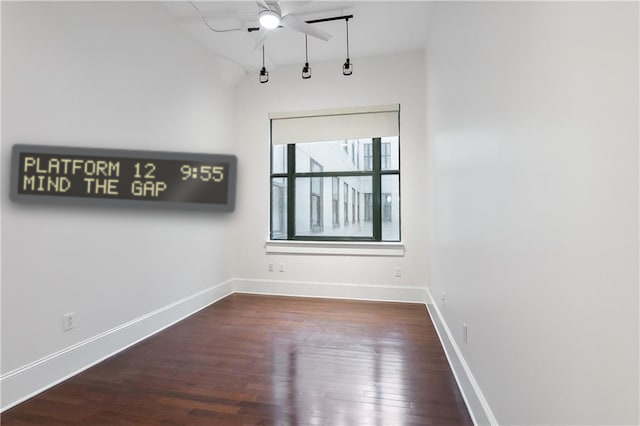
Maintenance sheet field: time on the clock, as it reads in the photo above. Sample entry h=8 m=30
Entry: h=9 m=55
